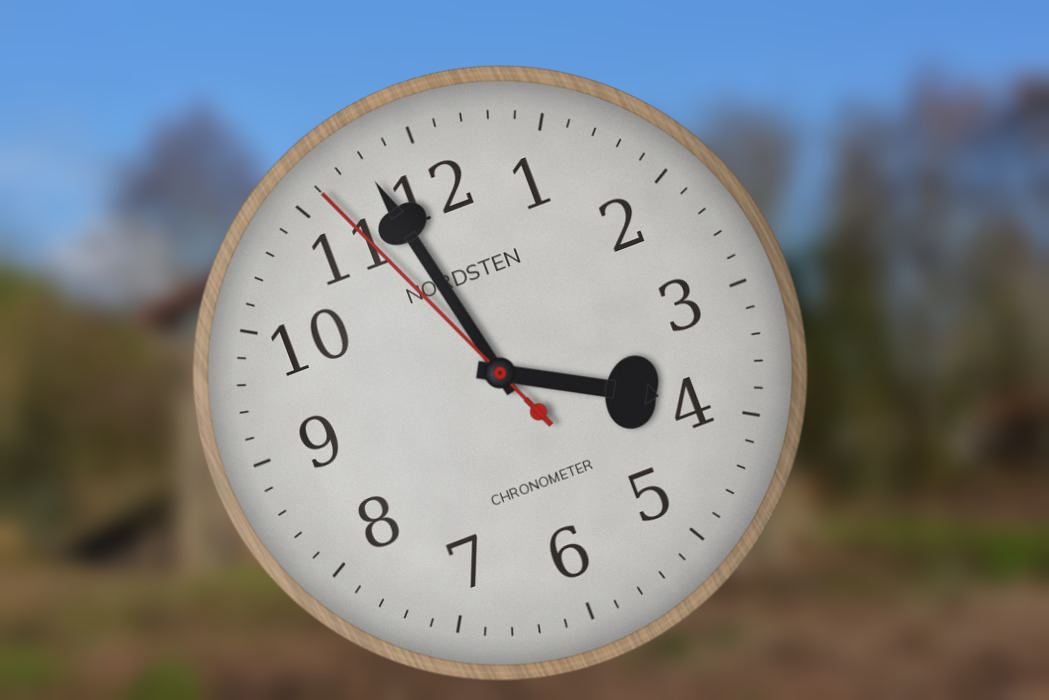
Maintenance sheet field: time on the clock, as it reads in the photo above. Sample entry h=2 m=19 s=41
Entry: h=3 m=57 s=56
